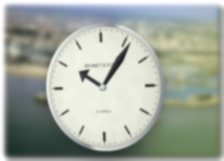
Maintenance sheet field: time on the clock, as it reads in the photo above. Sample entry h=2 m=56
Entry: h=10 m=6
